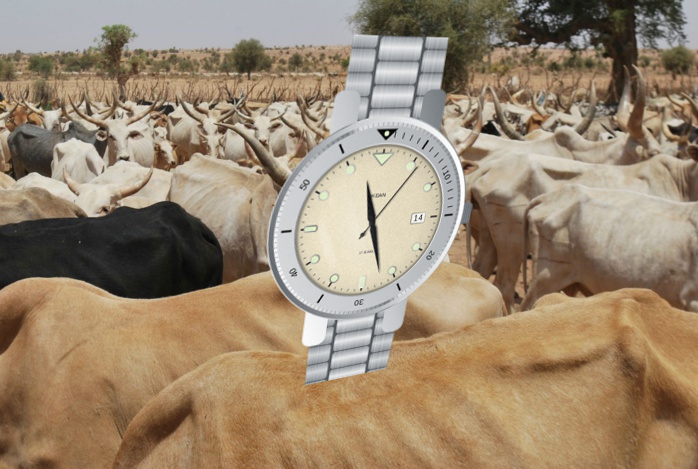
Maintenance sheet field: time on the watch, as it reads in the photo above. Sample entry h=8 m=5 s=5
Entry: h=11 m=27 s=6
